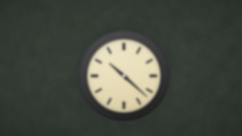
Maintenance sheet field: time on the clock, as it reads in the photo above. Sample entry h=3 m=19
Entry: h=10 m=22
